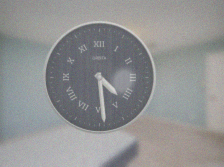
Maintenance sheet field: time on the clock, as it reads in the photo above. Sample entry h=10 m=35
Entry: h=4 m=29
